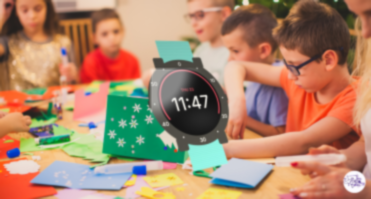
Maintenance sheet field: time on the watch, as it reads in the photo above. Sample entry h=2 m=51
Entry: h=11 m=47
